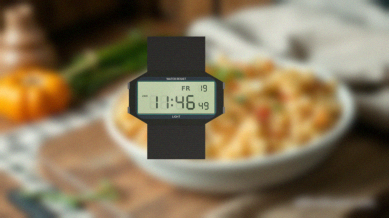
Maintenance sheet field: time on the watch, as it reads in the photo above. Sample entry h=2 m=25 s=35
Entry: h=11 m=46 s=49
